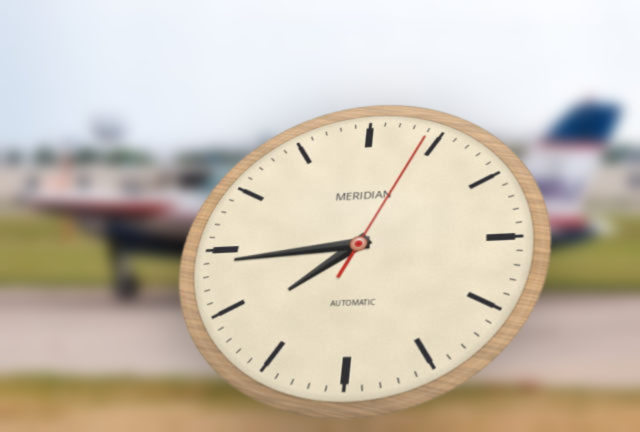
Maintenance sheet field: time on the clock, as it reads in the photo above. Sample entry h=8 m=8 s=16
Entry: h=7 m=44 s=4
